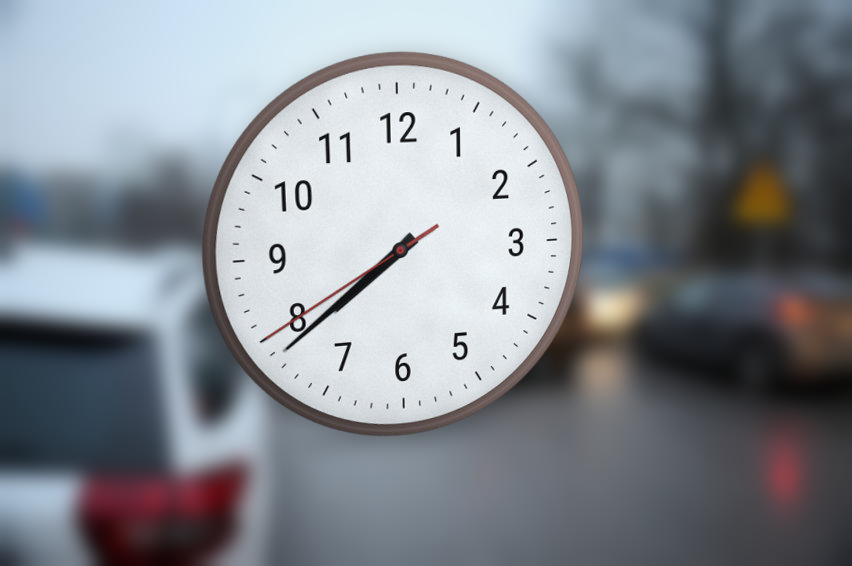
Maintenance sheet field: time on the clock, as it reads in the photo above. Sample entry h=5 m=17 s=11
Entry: h=7 m=38 s=40
